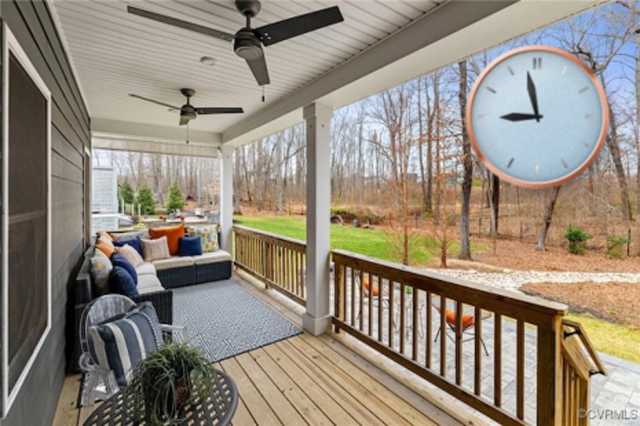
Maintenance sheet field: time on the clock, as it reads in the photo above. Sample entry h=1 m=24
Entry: h=8 m=58
